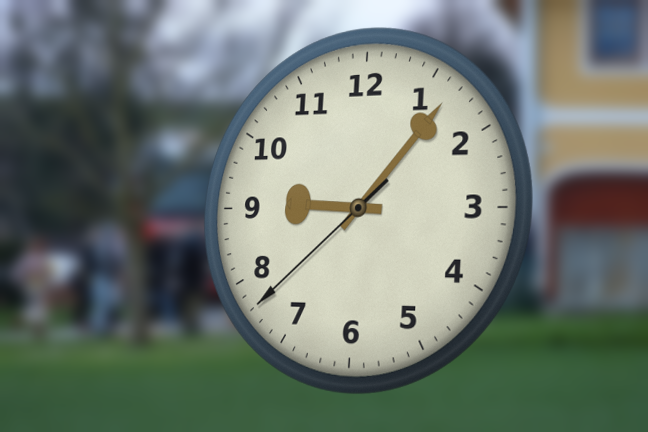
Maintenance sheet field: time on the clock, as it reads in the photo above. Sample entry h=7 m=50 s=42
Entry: h=9 m=6 s=38
